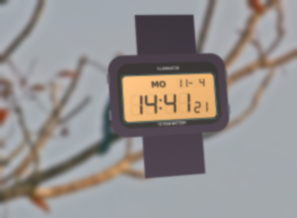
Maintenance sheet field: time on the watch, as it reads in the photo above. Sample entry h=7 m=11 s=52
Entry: h=14 m=41 s=21
